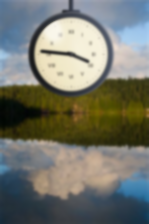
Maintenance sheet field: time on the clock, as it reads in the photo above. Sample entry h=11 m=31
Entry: h=3 m=46
